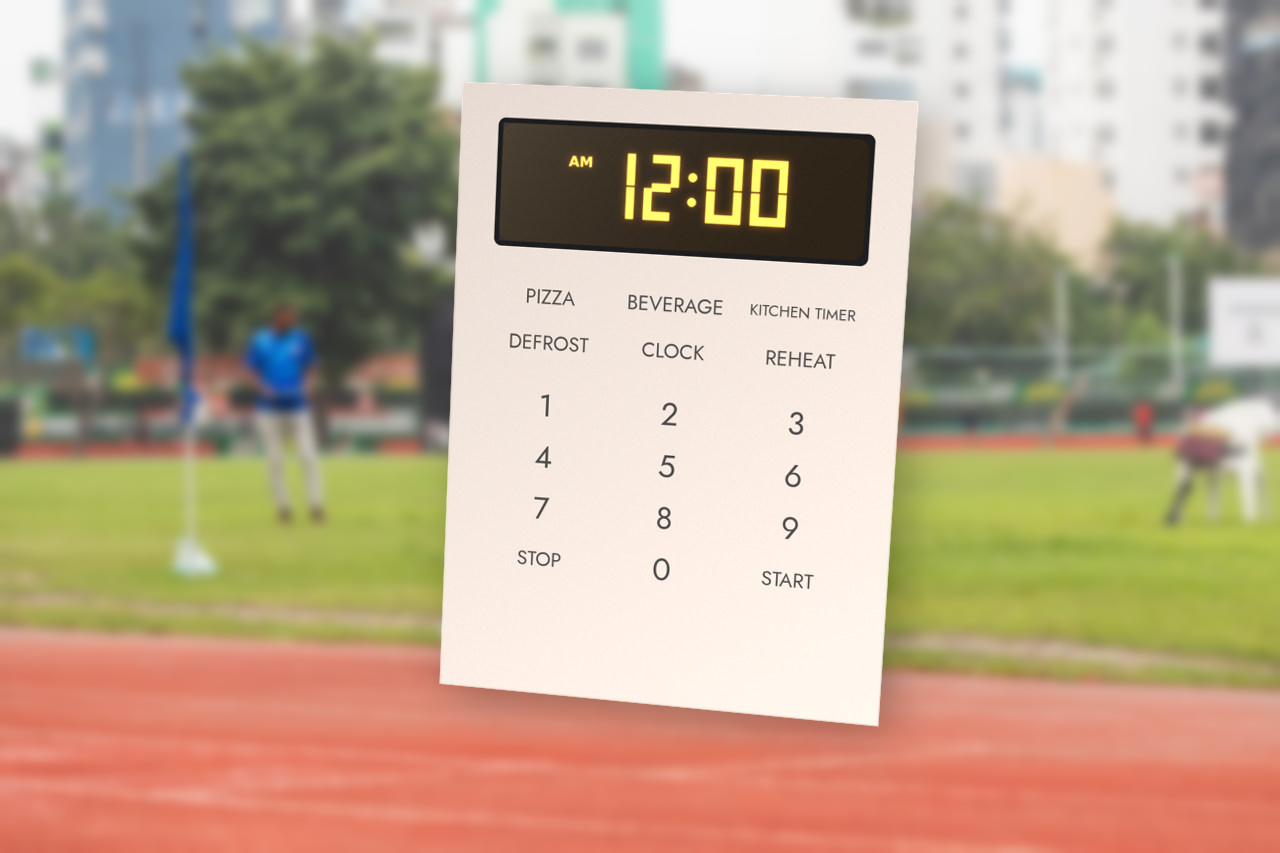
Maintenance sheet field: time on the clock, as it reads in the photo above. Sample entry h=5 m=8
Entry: h=12 m=0
